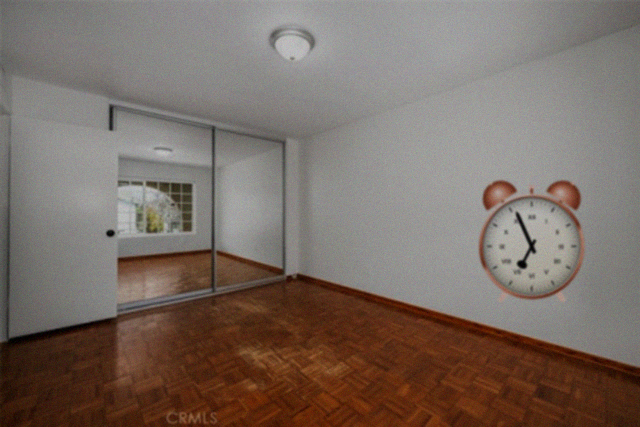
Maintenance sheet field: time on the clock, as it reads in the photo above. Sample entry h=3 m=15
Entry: h=6 m=56
